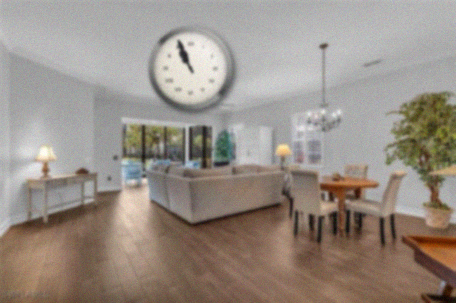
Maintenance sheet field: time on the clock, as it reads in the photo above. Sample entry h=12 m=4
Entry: h=10 m=56
